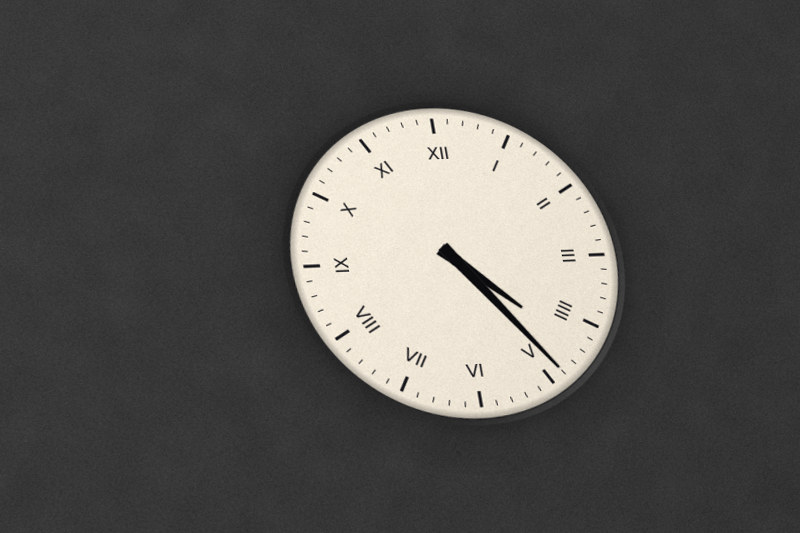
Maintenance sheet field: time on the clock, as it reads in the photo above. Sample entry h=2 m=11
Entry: h=4 m=24
